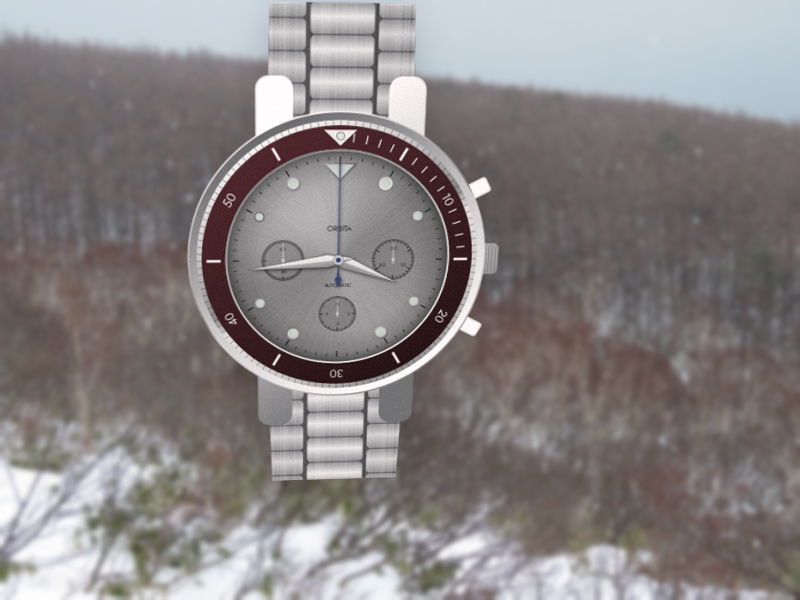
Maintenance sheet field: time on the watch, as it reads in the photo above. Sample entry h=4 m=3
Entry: h=3 m=44
